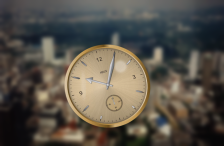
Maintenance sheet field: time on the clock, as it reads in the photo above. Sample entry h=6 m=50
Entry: h=10 m=5
